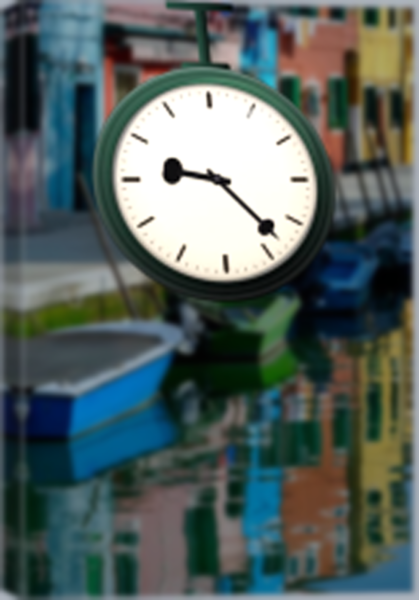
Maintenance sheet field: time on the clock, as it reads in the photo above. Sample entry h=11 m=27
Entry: h=9 m=23
